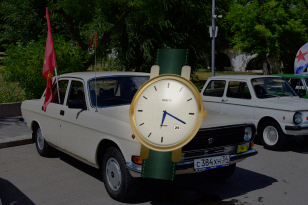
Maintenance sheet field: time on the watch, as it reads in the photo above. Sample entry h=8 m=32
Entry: h=6 m=19
